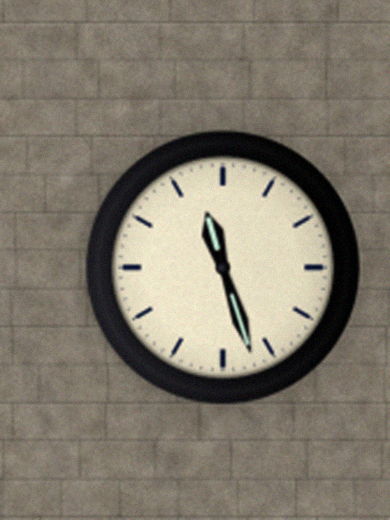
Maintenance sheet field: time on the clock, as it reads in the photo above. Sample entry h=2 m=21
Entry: h=11 m=27
